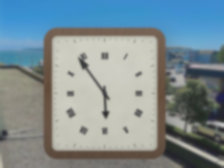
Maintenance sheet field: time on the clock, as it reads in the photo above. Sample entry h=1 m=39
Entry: h=5 m=54
